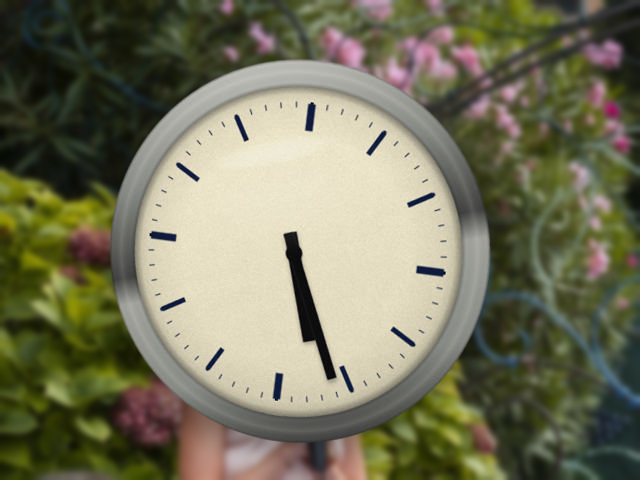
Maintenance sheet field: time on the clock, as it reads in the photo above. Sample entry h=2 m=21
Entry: h=5 m=26
